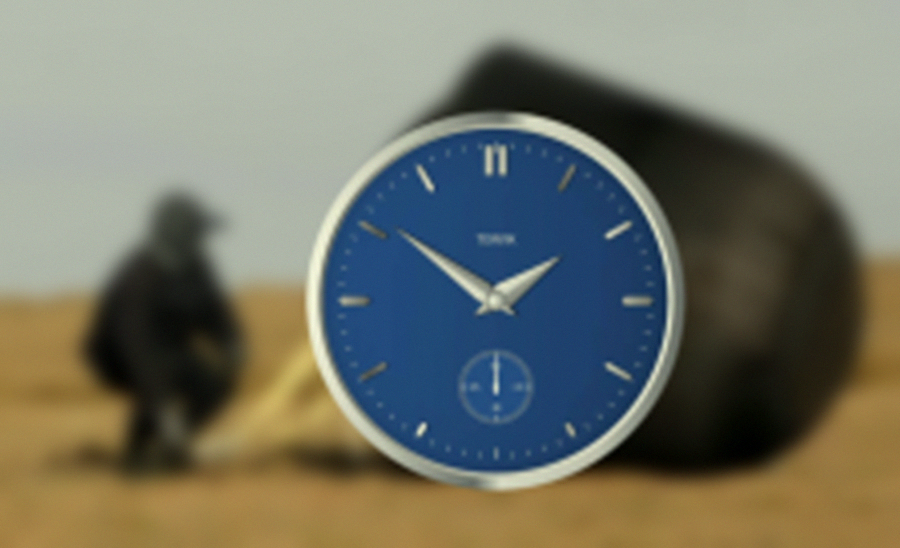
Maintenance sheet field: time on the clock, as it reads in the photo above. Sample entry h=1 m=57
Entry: h=1 m=51
